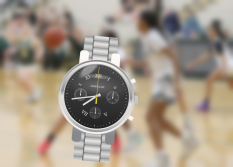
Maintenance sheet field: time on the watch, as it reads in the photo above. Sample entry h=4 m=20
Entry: h=7 m=43
